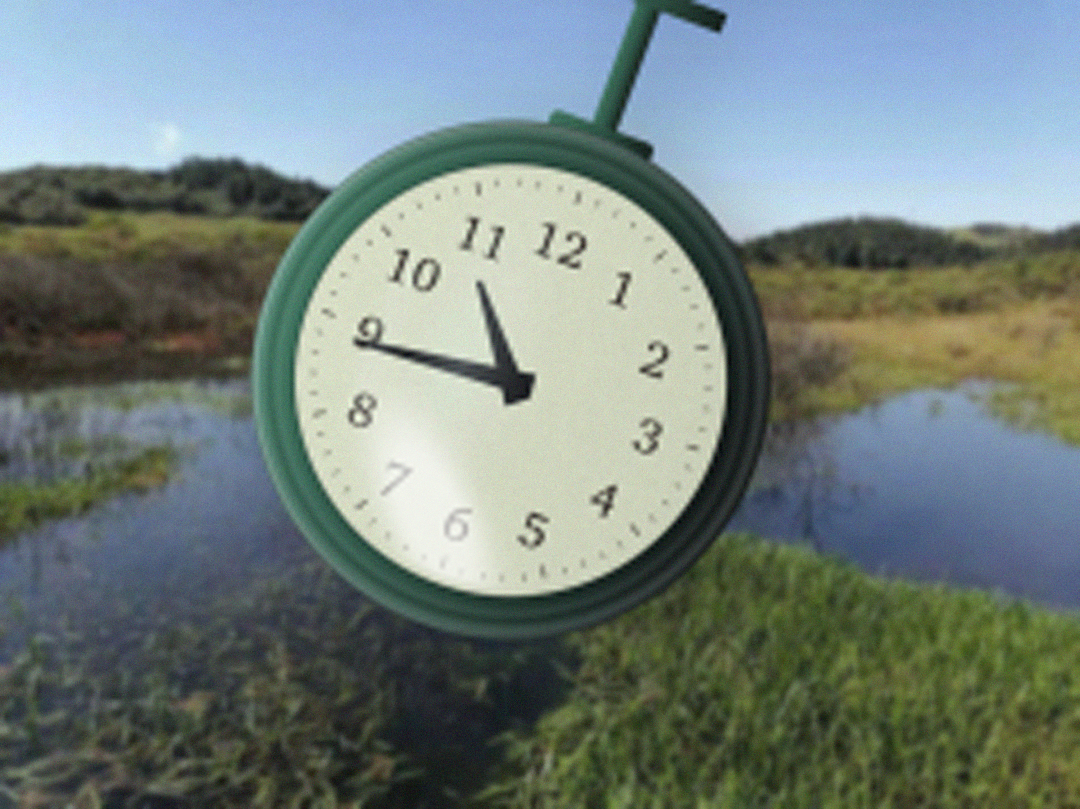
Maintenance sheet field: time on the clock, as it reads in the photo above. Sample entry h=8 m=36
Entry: h=10 m=44
